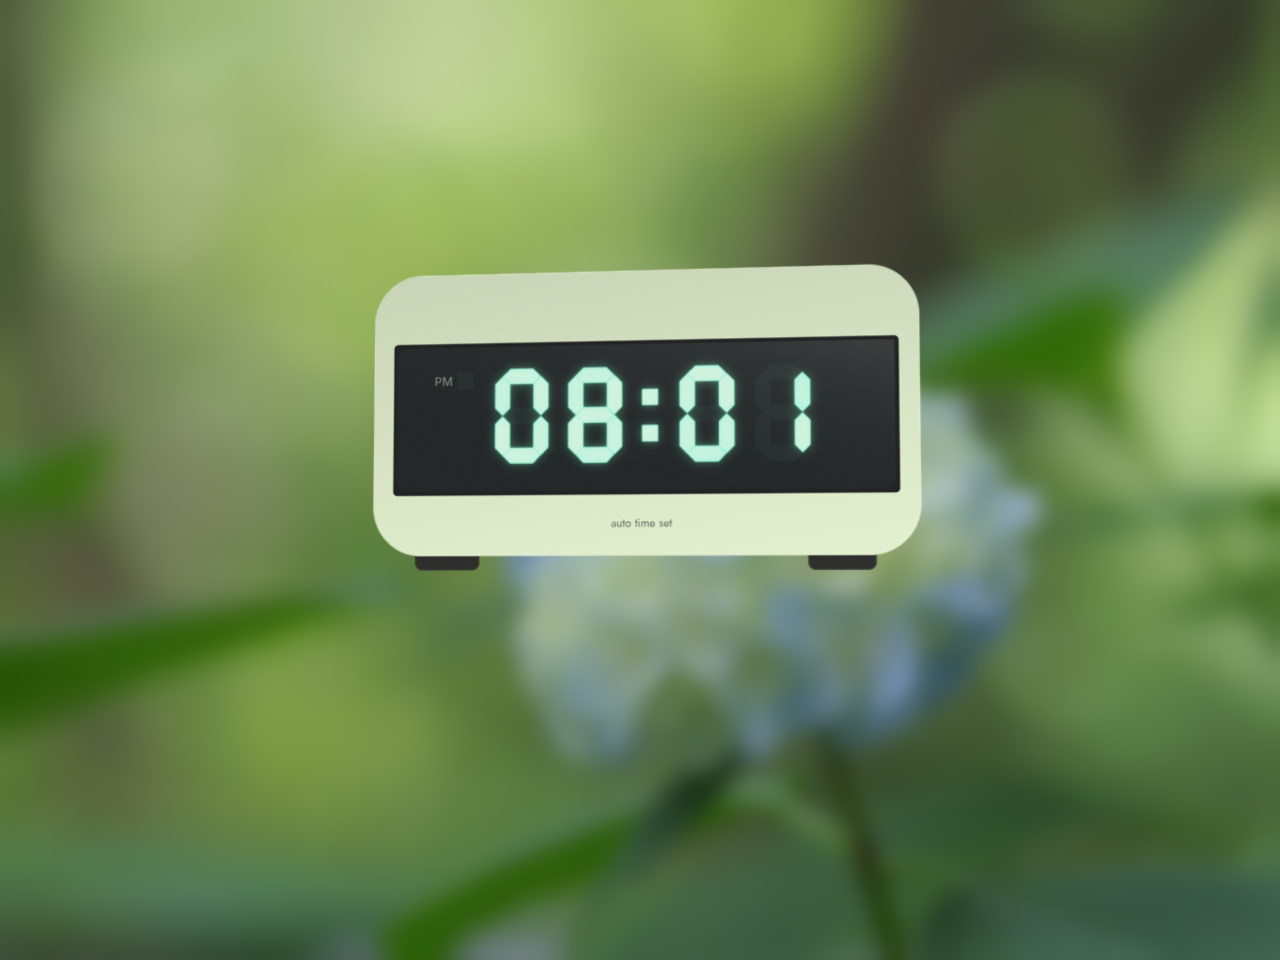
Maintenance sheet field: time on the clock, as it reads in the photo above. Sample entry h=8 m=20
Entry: h=8 m=1
